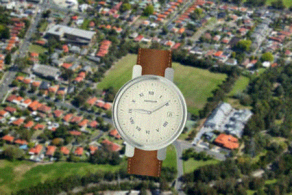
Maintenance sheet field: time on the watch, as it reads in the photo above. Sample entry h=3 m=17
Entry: h=9 m=9
